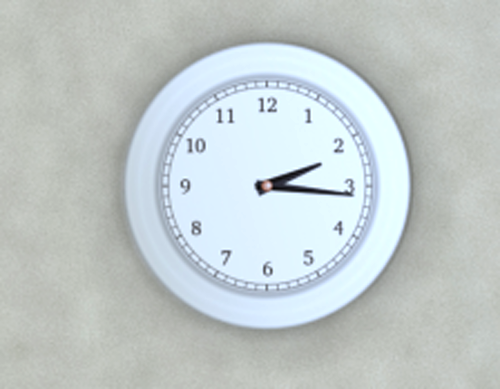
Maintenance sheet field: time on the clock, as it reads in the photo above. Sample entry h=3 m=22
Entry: h=2 m=16
